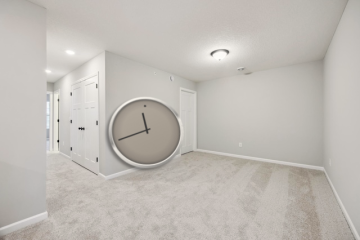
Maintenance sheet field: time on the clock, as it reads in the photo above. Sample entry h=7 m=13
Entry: h=11 m=42
